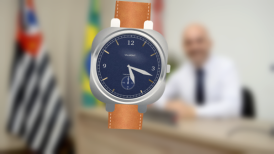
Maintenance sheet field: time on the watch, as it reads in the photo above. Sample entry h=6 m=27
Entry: h=5 m=18
